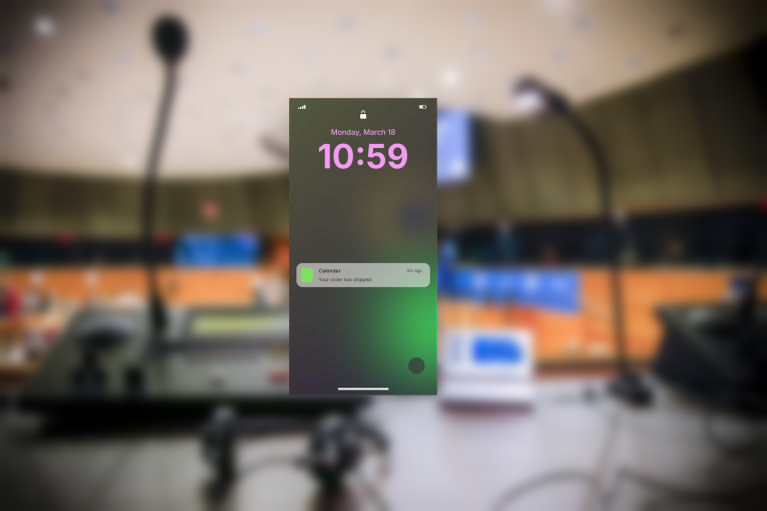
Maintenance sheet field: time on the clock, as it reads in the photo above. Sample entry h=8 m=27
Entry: h=10 m=59
